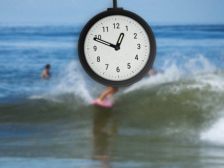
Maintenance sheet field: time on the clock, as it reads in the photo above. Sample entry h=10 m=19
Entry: h=12 m=49
